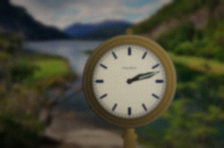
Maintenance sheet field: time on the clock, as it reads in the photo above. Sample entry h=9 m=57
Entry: h=2 m=12
